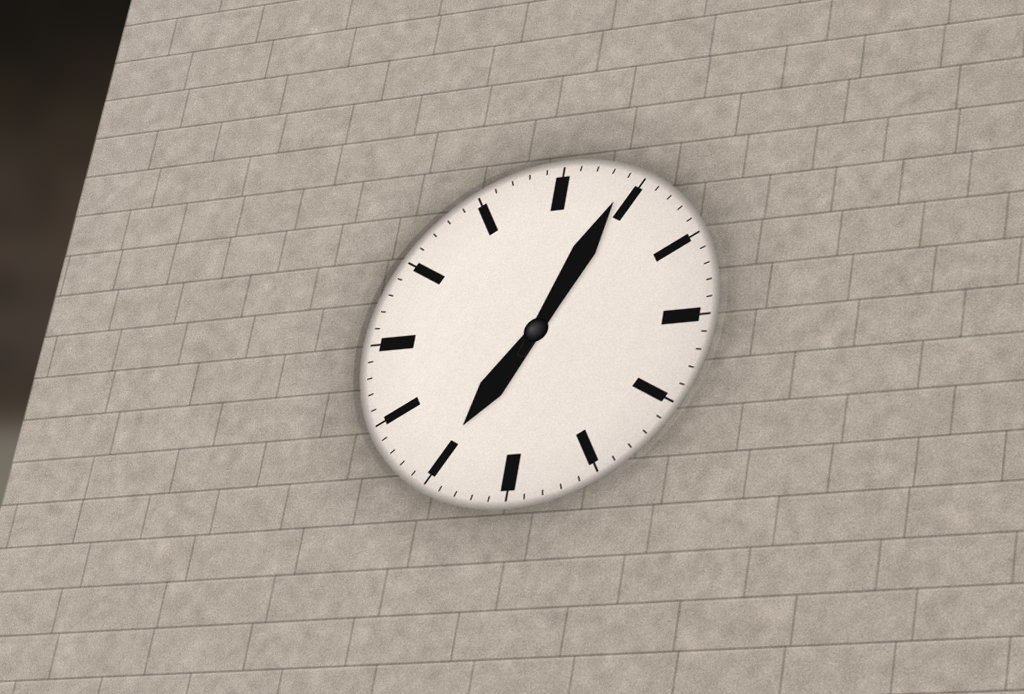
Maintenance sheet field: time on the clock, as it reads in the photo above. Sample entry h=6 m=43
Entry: h=7 m=4
